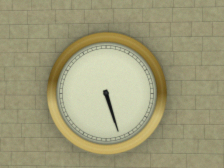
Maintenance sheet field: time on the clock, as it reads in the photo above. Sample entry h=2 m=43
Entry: h=5 m=27
